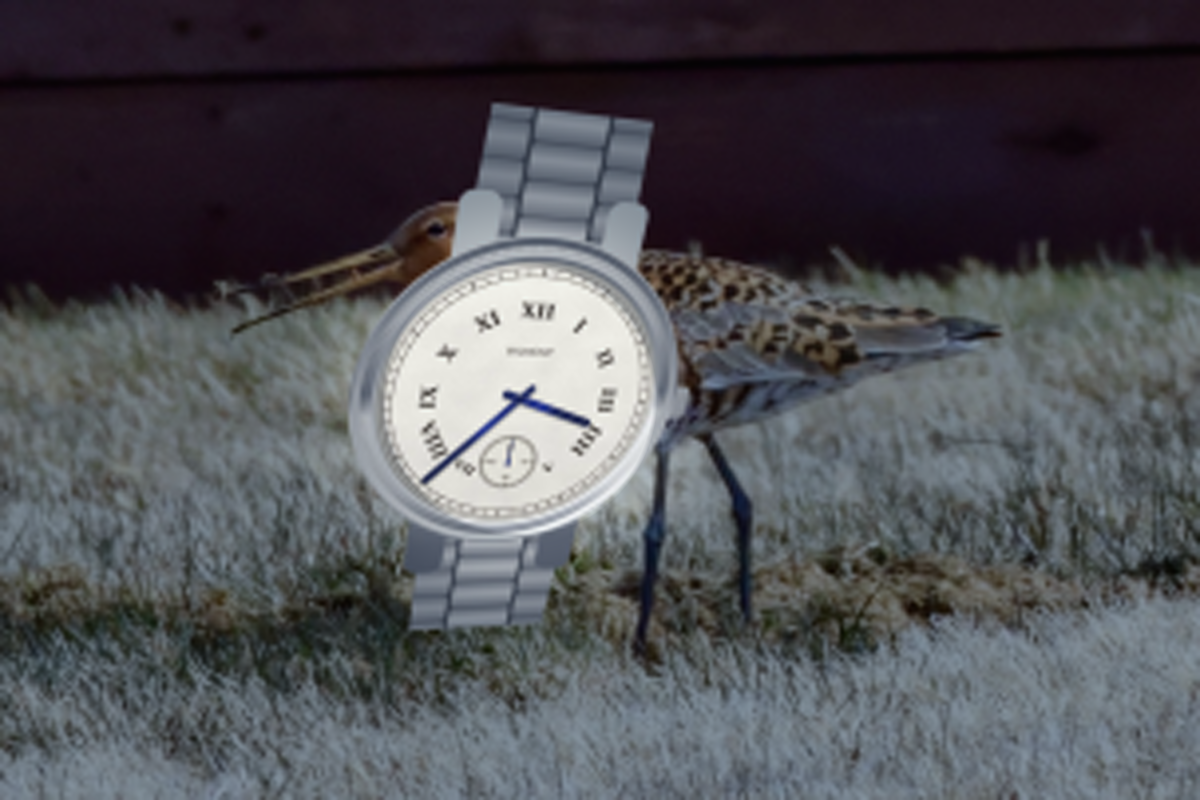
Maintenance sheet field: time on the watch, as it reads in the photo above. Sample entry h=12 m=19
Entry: h=3 m=37
